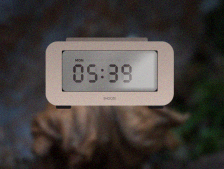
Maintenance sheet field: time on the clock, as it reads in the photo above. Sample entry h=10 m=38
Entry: h=5 m=39
